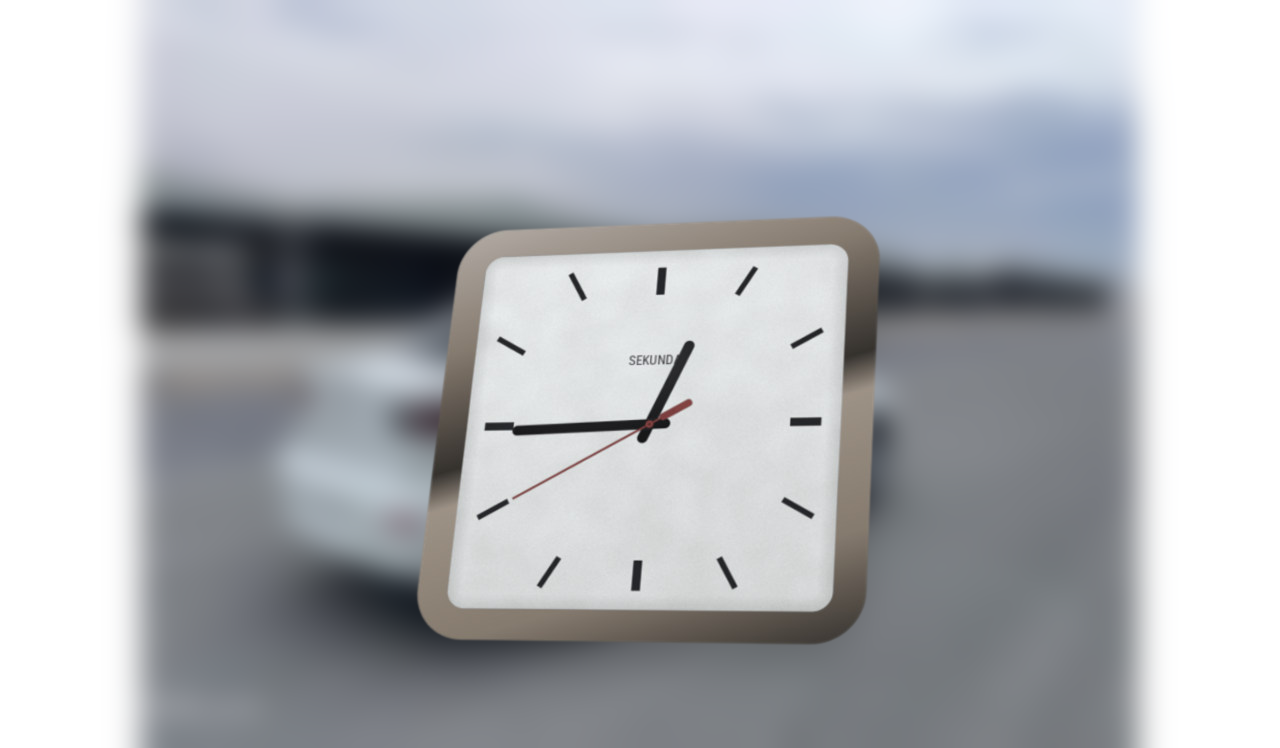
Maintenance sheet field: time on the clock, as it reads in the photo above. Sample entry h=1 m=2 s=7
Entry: h=12 m=44 s=40
